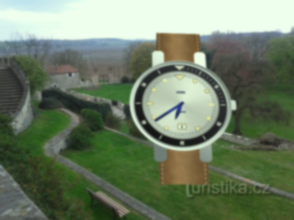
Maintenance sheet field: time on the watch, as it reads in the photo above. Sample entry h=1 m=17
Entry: h=6 m=39
